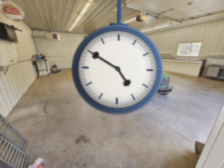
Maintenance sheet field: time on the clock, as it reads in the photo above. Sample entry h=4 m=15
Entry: h=4 m=50
